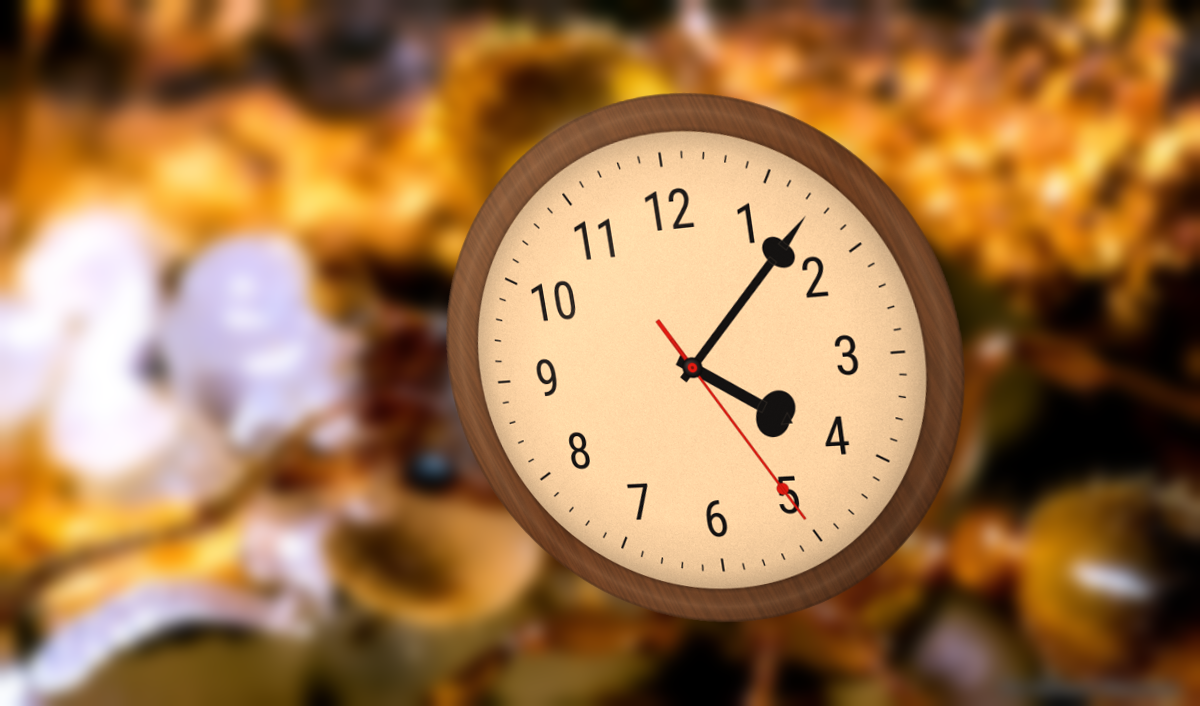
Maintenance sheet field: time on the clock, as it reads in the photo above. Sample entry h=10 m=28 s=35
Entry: h=4 m=7 s=25
